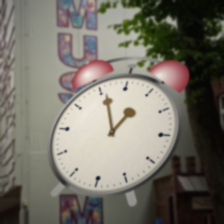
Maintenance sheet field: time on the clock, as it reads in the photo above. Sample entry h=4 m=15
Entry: h=12 m=56
